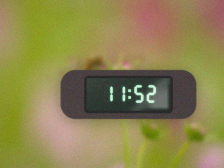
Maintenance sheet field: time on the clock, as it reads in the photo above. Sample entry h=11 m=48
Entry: h=11 m=52
